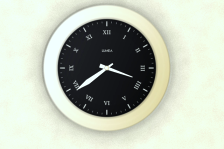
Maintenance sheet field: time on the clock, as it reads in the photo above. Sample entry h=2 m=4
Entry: h=3 m=39
